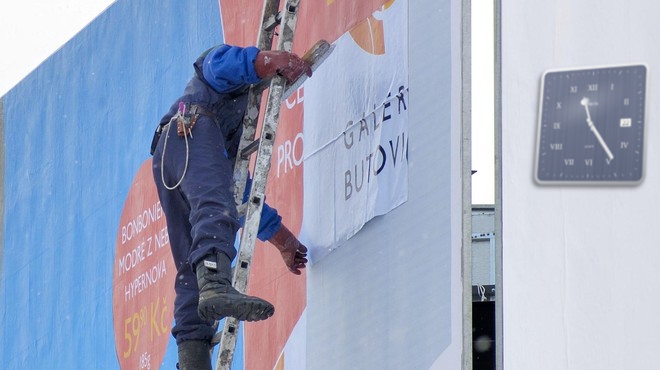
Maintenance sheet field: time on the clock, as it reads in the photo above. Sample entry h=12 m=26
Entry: h=11 m=24
